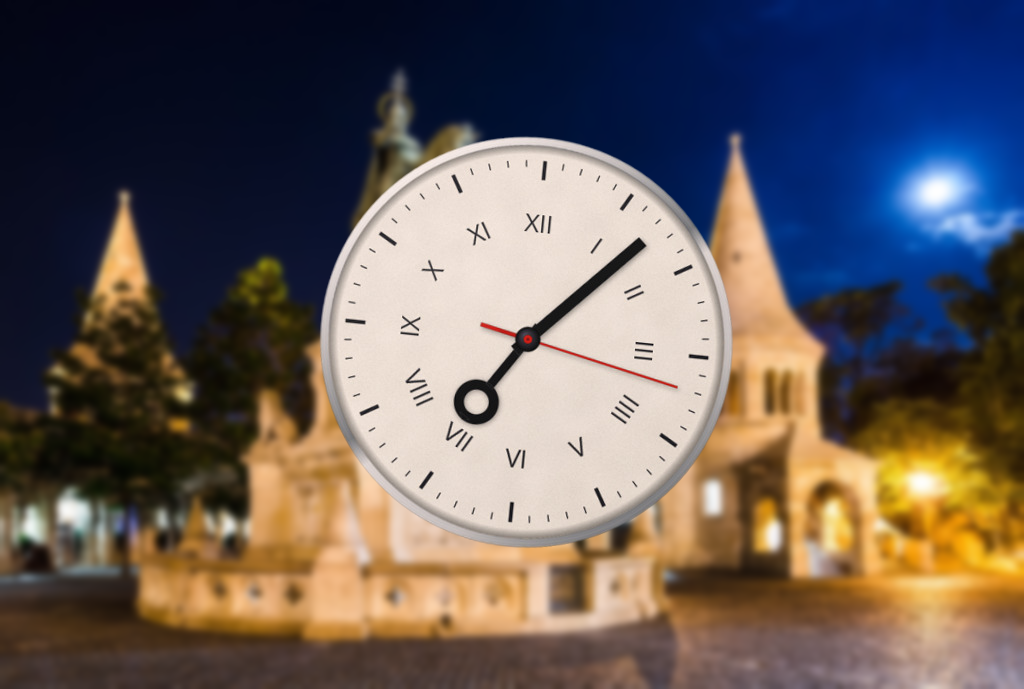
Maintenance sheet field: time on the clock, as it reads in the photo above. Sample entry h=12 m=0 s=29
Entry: h=7 m=7 s=17
